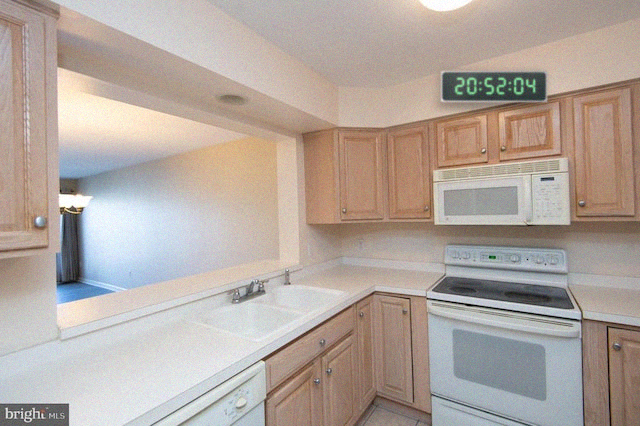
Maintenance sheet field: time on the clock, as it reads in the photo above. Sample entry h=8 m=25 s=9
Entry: h=20 m=52 s=4
